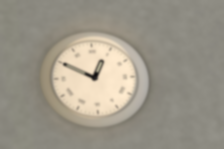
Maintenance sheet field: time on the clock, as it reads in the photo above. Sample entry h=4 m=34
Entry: h=12 m=50
